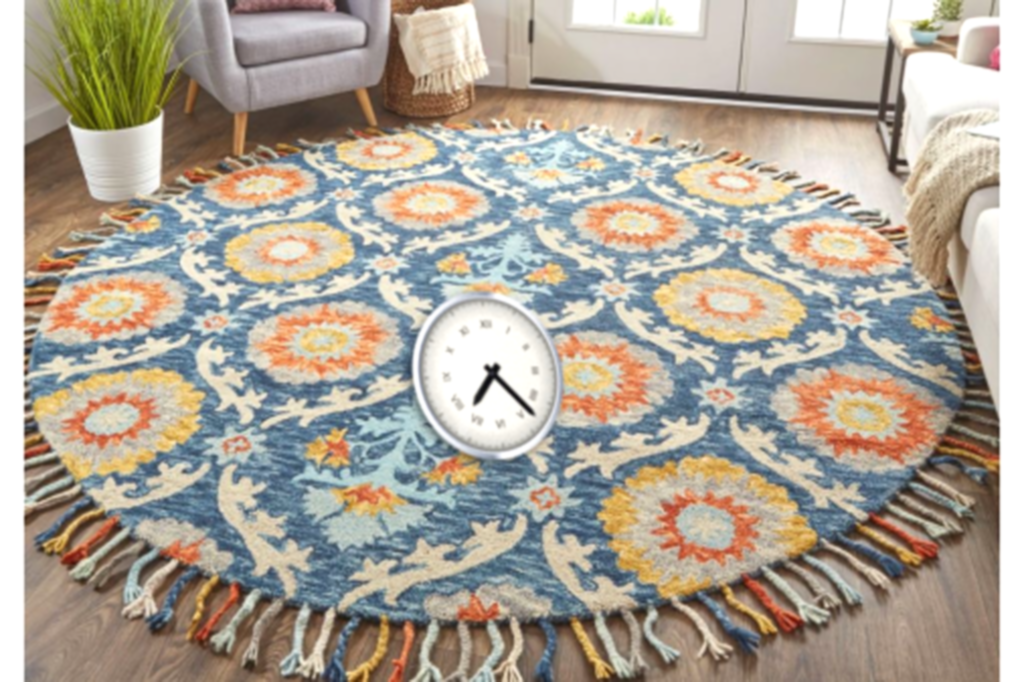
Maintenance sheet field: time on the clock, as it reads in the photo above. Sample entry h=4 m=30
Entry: h=7 m=23
